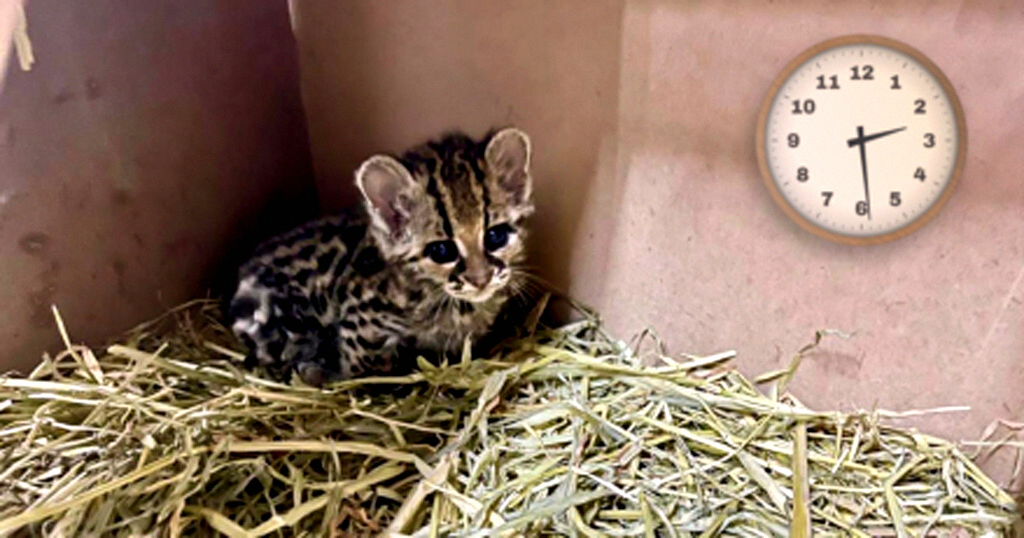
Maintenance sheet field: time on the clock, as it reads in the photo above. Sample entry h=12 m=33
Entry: h=2 m=29
